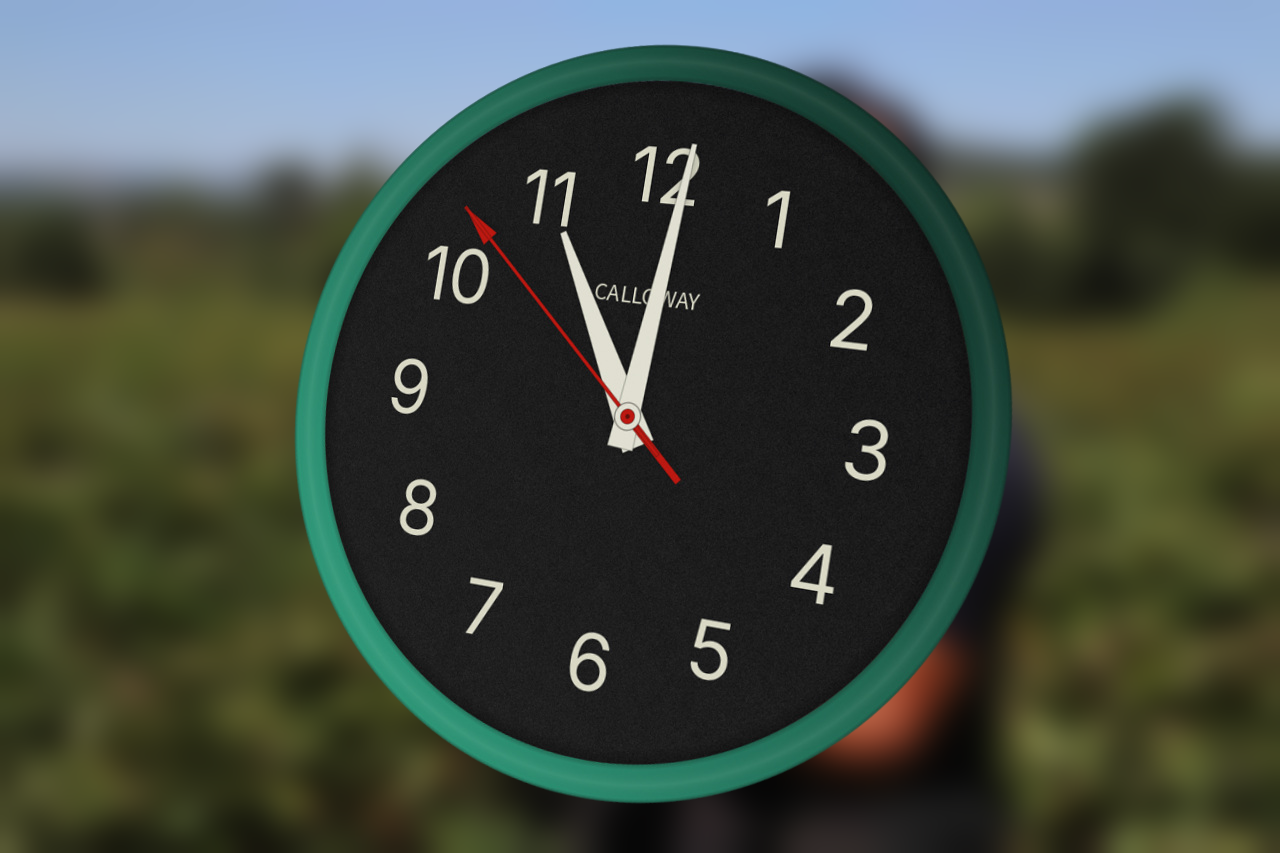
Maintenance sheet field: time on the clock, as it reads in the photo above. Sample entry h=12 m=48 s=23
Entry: h=11 m=0 s=52
